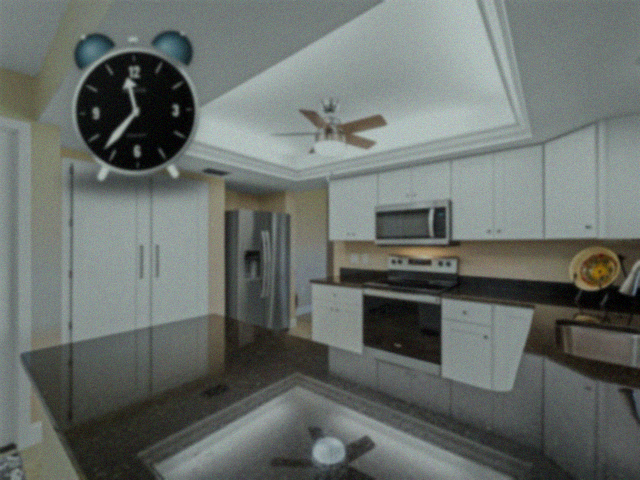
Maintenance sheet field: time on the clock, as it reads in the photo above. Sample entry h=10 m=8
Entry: h=11 m=37
